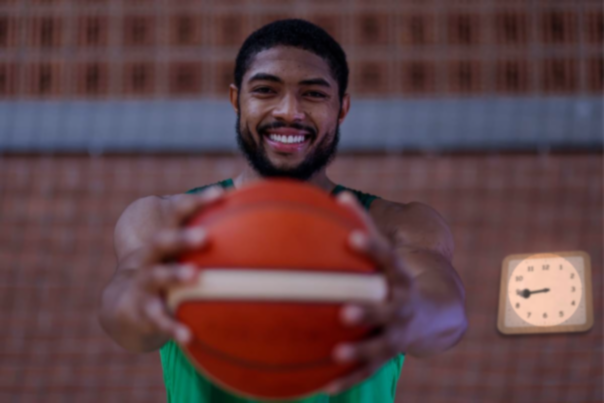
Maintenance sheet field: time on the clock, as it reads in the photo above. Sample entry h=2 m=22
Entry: h=8 m=44
